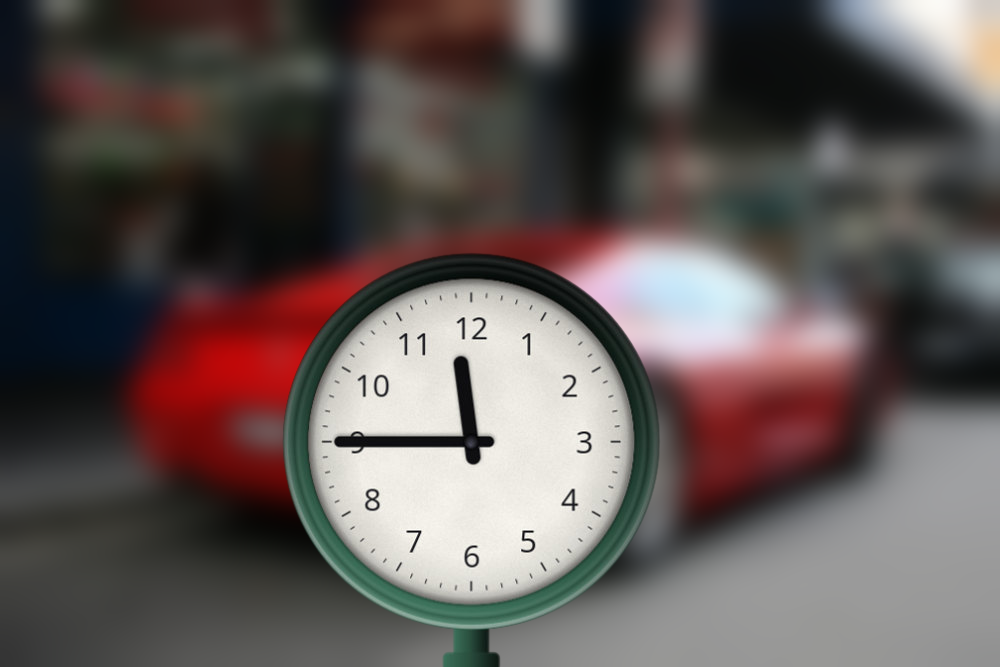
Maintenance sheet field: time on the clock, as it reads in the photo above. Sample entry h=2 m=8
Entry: h=11 m=45
